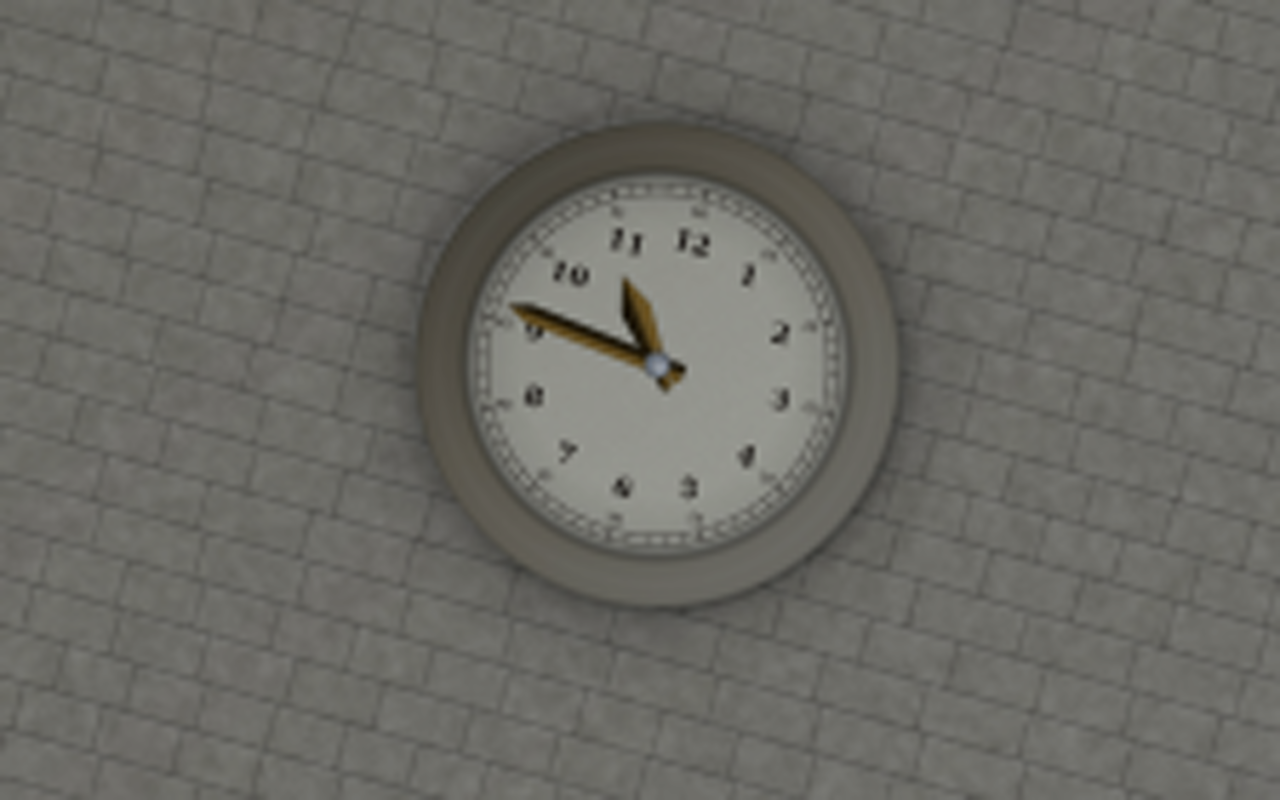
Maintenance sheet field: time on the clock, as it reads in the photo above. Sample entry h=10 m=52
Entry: h=10 m=46
